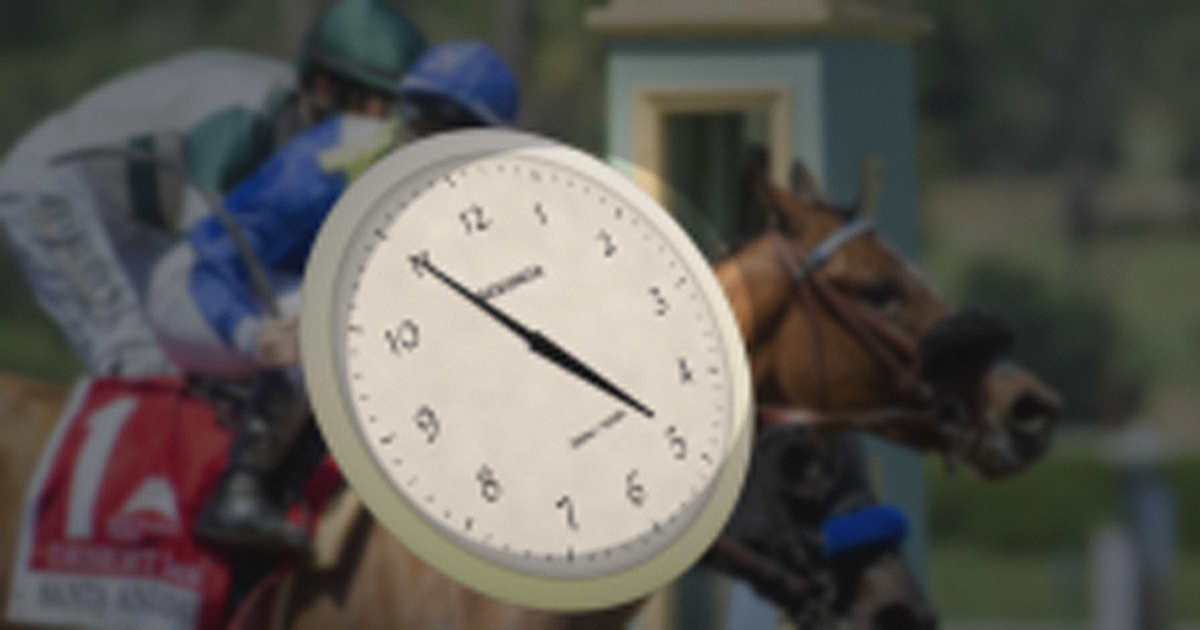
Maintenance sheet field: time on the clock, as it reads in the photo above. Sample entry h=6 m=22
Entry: h=4 m=55
